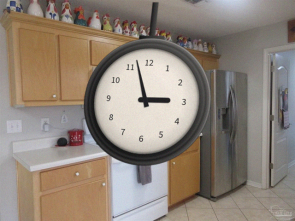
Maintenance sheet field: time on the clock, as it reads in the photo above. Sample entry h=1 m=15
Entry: h=2 m=57
